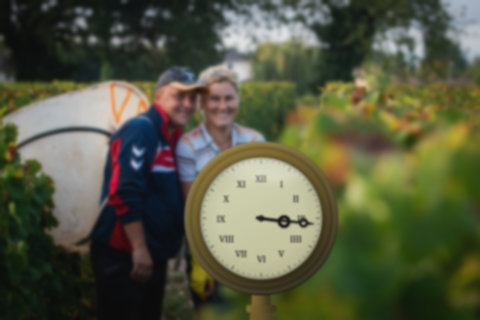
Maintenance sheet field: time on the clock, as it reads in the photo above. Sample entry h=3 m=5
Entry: h=3 m=16
